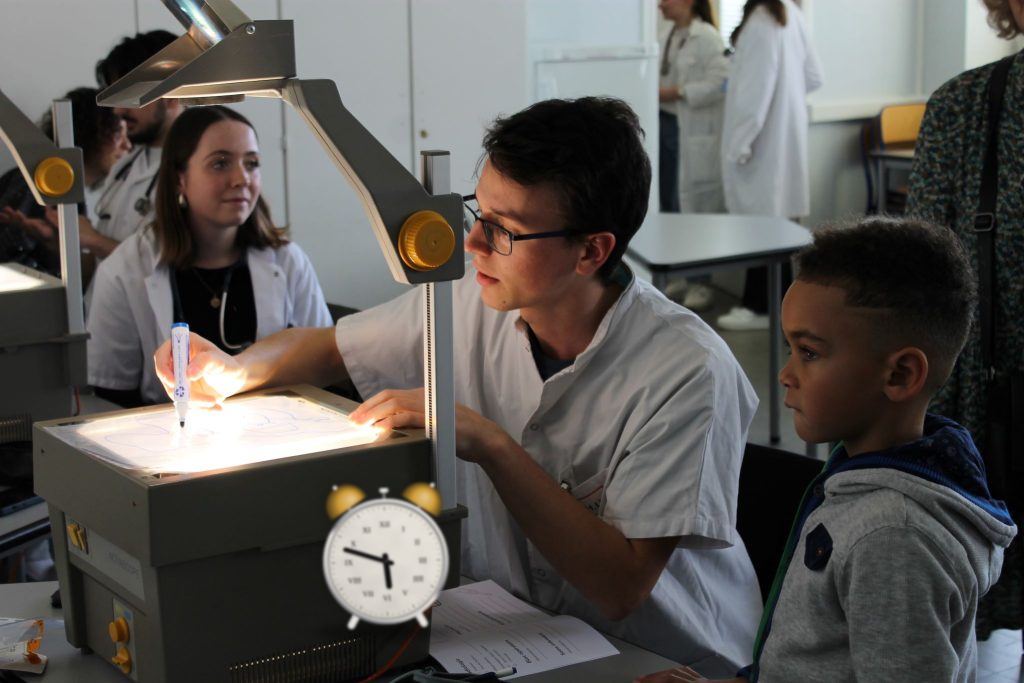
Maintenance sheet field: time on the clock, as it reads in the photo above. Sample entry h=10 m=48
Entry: h=5 m=48
